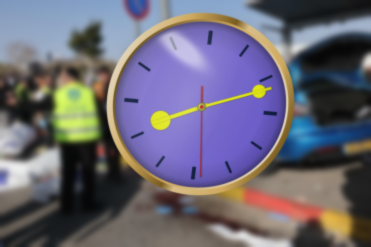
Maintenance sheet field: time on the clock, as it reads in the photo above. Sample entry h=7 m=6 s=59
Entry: h=8 m=11 s=29
